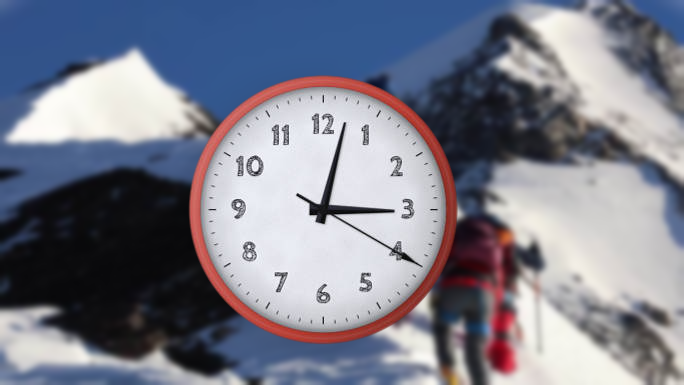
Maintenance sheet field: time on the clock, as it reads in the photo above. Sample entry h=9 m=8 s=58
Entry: h=3 m=2 s=20
